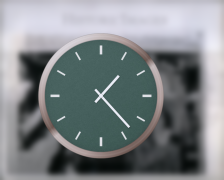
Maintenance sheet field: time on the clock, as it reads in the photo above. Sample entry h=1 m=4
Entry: h=1 m=23
